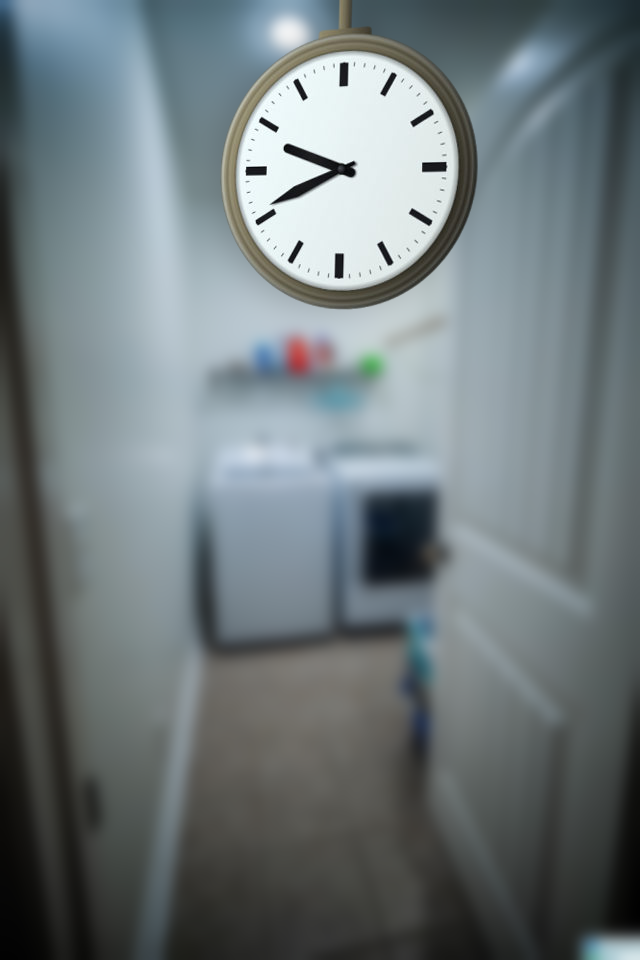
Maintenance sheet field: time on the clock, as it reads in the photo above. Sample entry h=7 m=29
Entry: h=9 m=41
